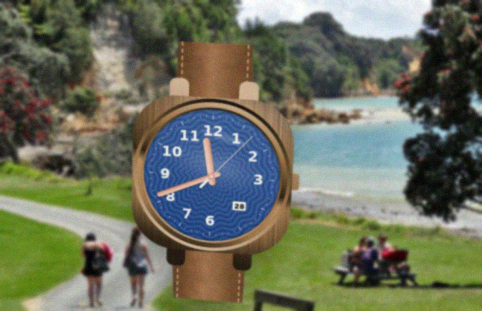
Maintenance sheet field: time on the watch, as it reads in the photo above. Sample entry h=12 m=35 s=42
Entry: h=11 m=41 s=7
